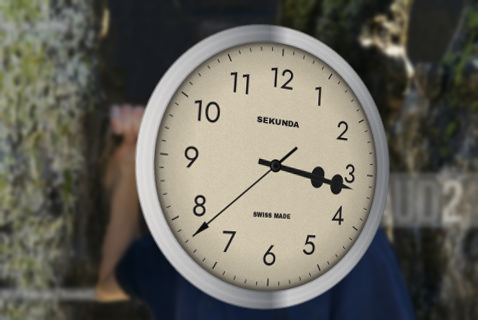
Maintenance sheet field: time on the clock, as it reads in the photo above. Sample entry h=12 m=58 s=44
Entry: h=3 m=16 s=38
